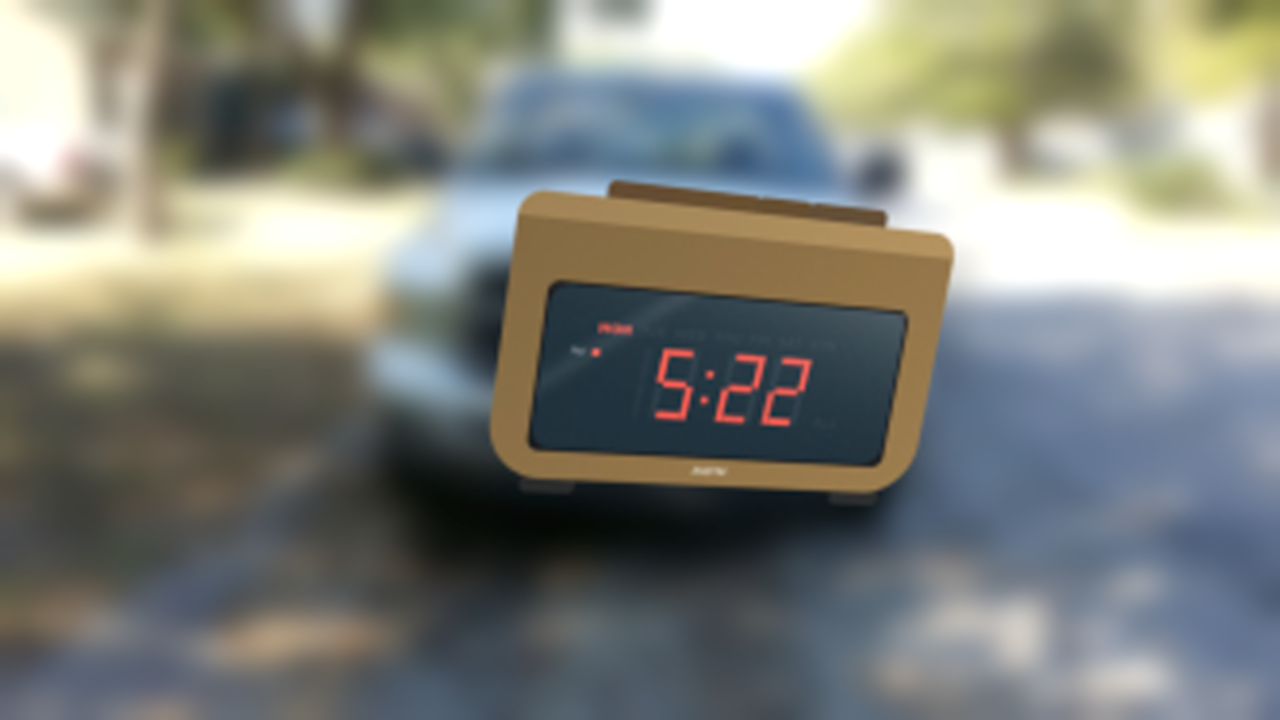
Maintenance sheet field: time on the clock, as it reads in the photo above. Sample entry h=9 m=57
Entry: h=5 m=22
